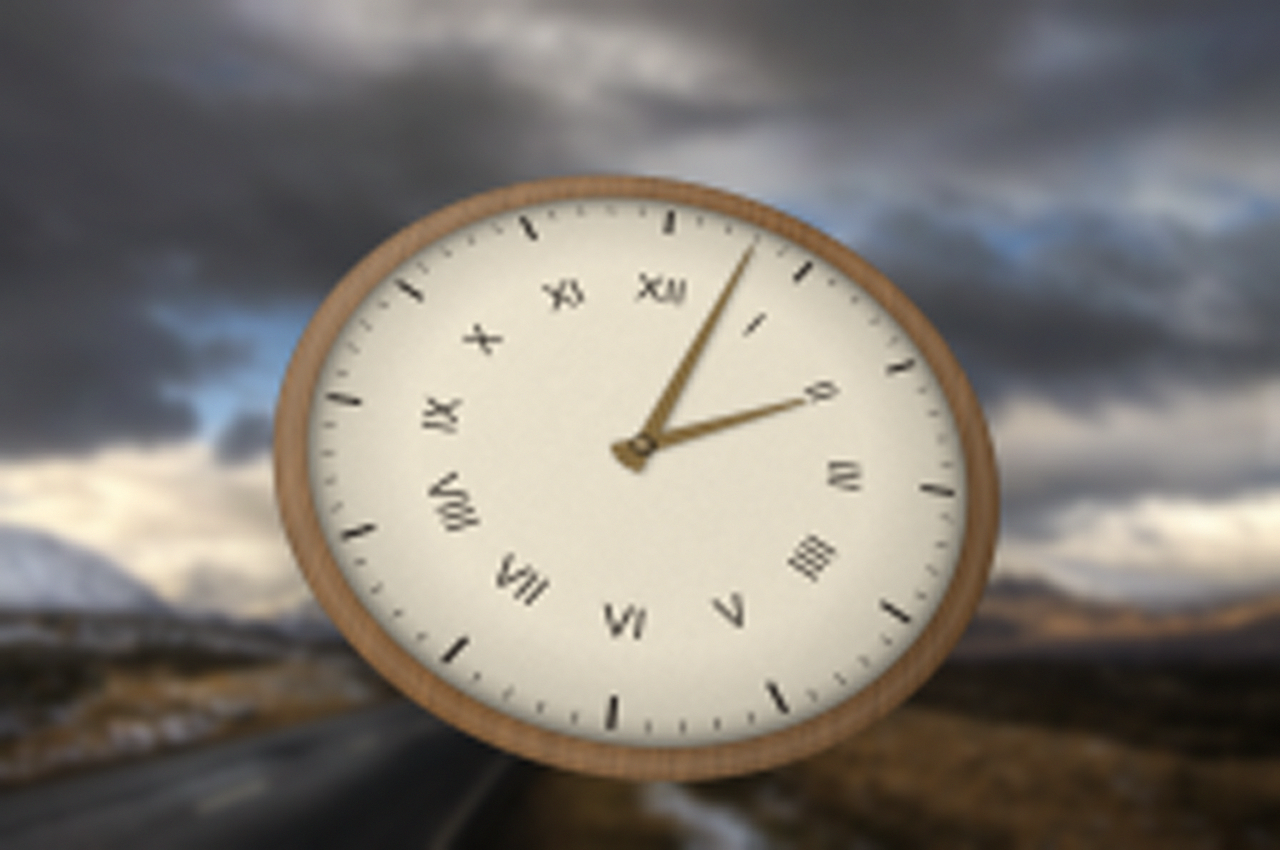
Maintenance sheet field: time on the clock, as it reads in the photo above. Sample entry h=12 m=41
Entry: h=2 m=3
